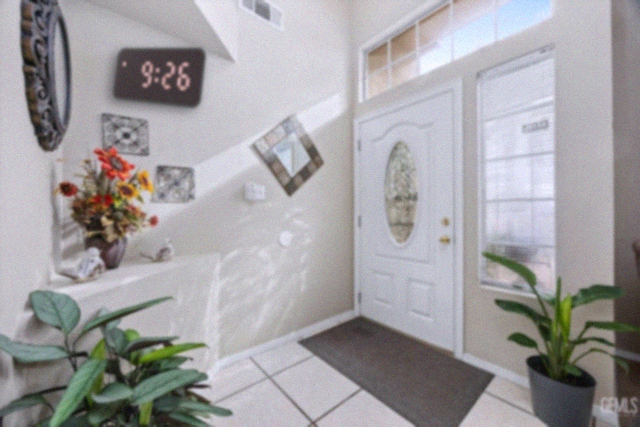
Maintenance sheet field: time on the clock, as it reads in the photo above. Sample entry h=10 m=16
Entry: h=9 m=26
